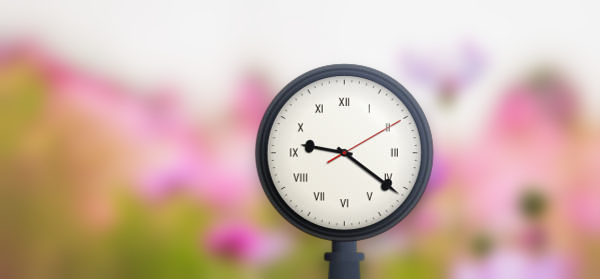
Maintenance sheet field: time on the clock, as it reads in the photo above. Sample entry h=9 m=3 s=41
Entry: h=9 m=21 s=10
